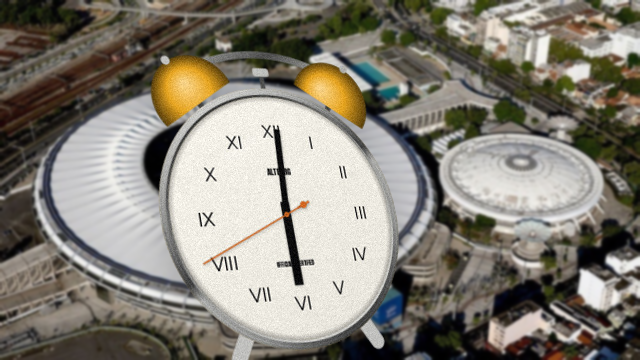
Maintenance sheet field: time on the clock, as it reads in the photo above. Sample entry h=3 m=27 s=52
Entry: h=6 m=0 s=41
